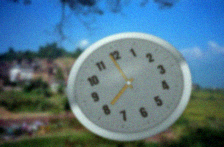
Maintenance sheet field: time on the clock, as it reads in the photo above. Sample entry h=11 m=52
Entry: h=7 m=59
